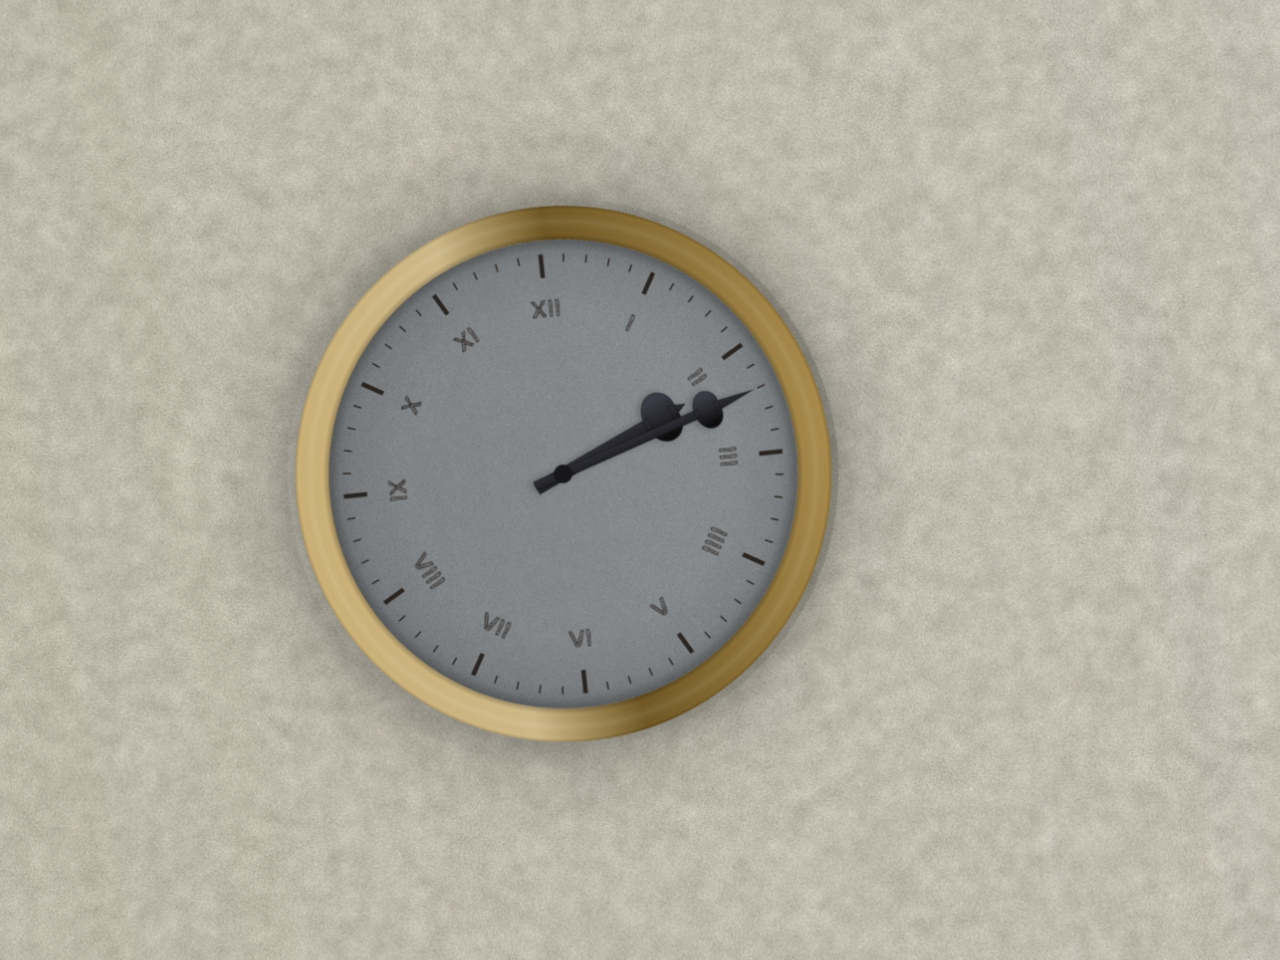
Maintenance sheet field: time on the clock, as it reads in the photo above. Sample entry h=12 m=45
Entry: h=2 m=12
